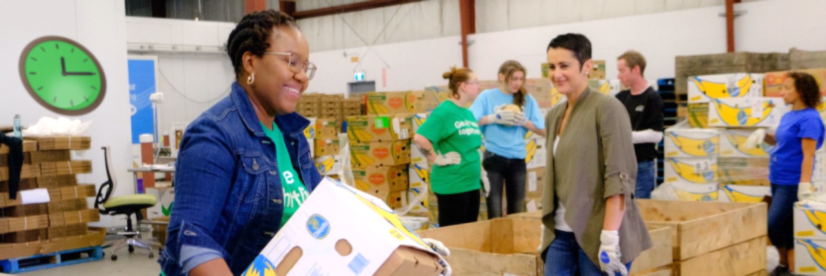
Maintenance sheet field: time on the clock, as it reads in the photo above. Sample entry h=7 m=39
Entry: h=12 m=15
